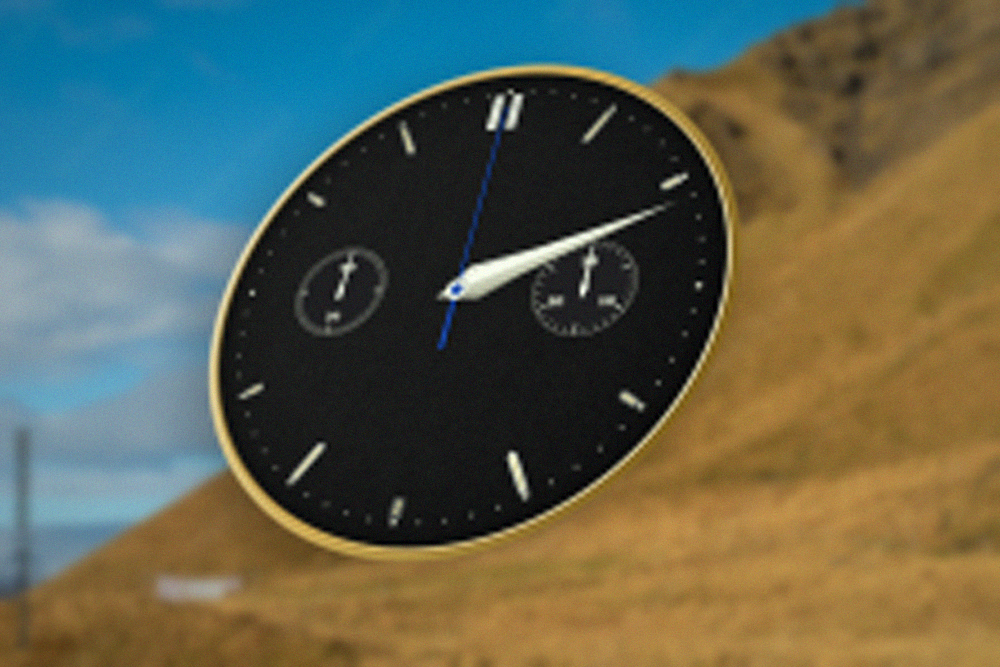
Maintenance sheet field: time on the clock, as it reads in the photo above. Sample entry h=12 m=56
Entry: h=2 m=11
